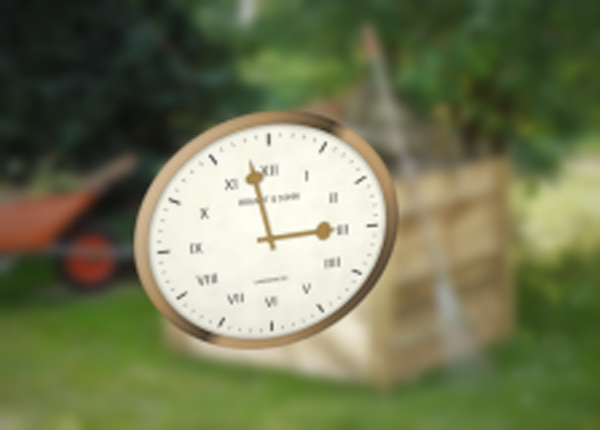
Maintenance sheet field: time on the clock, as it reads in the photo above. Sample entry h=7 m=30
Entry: h=2 m=58
